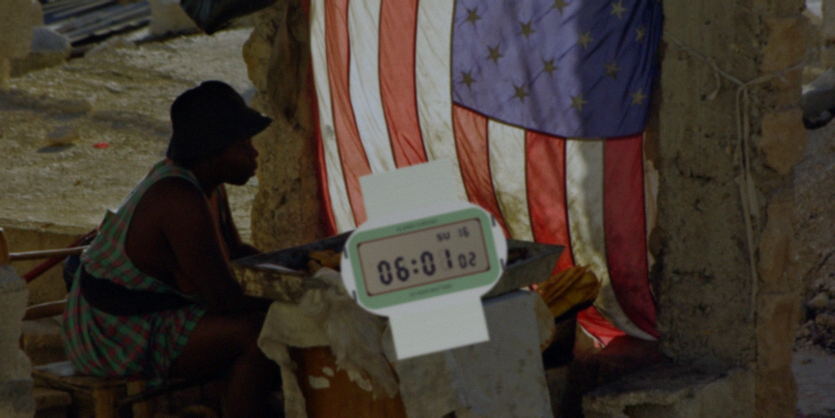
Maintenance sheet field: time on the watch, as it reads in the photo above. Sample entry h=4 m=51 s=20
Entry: h=6 m=1 s=2
